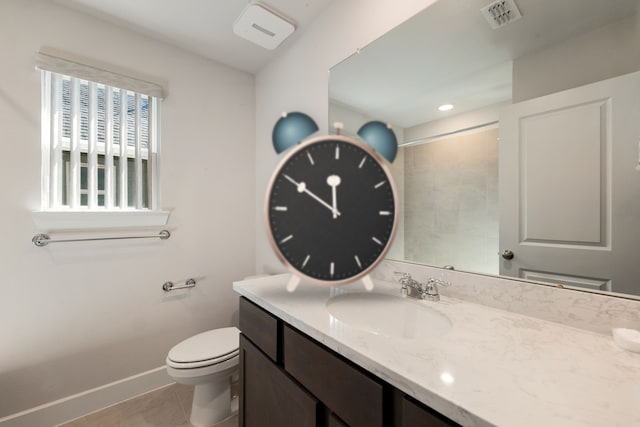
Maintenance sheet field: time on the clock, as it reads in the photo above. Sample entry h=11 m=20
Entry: h=11 m=50
